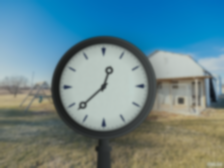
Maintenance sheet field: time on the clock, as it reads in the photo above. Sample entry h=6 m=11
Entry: h=12 m=38
